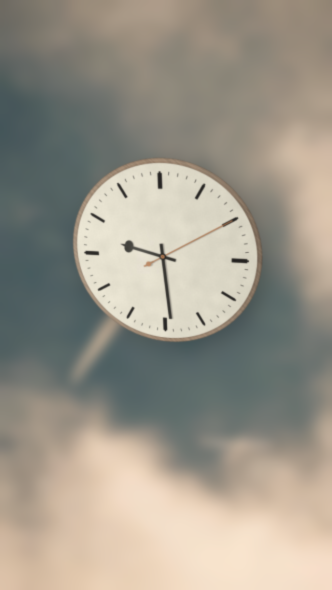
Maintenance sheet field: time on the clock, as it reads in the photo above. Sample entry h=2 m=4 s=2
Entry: h=9 m=29 s=10
